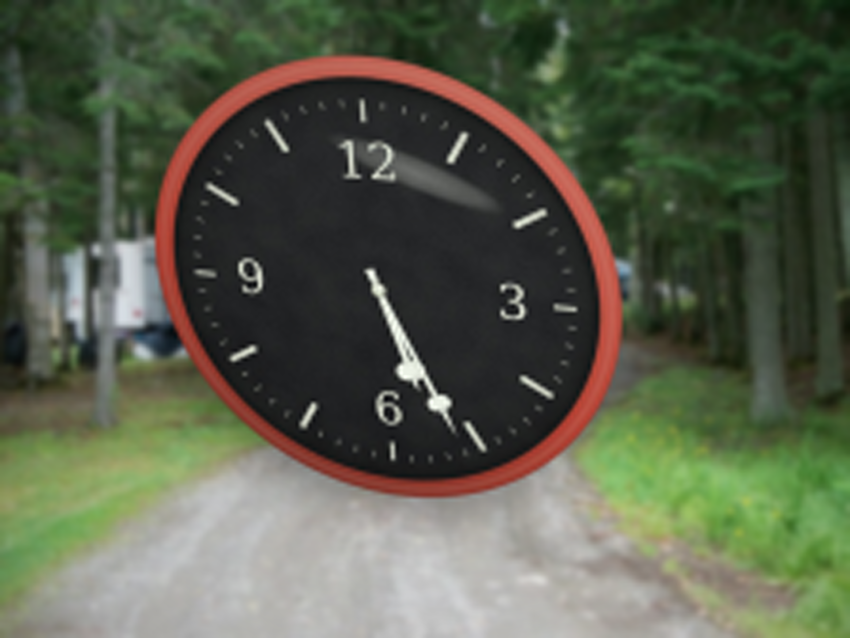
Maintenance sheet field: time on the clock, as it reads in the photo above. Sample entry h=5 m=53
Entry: h=5 m=26
